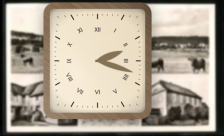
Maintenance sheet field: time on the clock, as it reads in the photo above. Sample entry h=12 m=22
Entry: h=2 m=18
